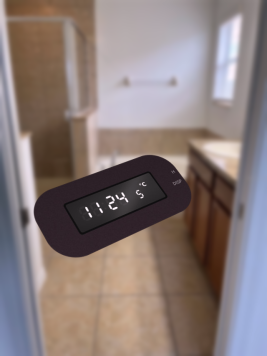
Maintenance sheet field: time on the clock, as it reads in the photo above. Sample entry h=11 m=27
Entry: h=11 m=24
